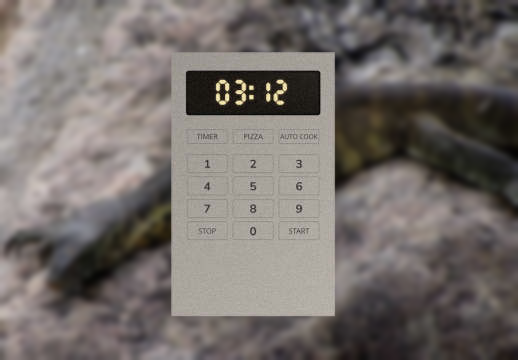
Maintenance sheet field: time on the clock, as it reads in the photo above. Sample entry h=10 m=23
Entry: h=3 m=12
